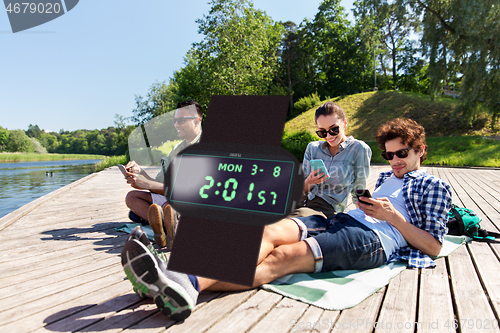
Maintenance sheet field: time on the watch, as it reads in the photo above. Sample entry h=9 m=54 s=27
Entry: h=2 m=1 s=57
